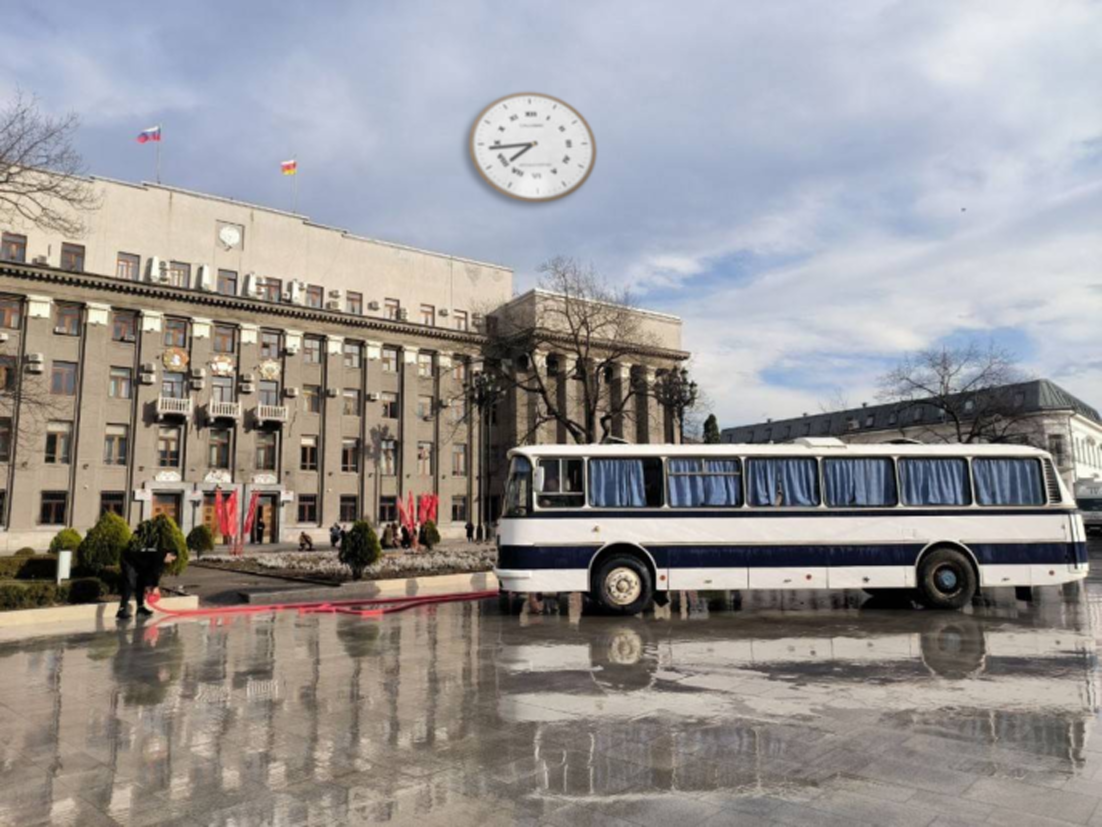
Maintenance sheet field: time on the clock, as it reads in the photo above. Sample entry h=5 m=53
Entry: h=7 m=44
